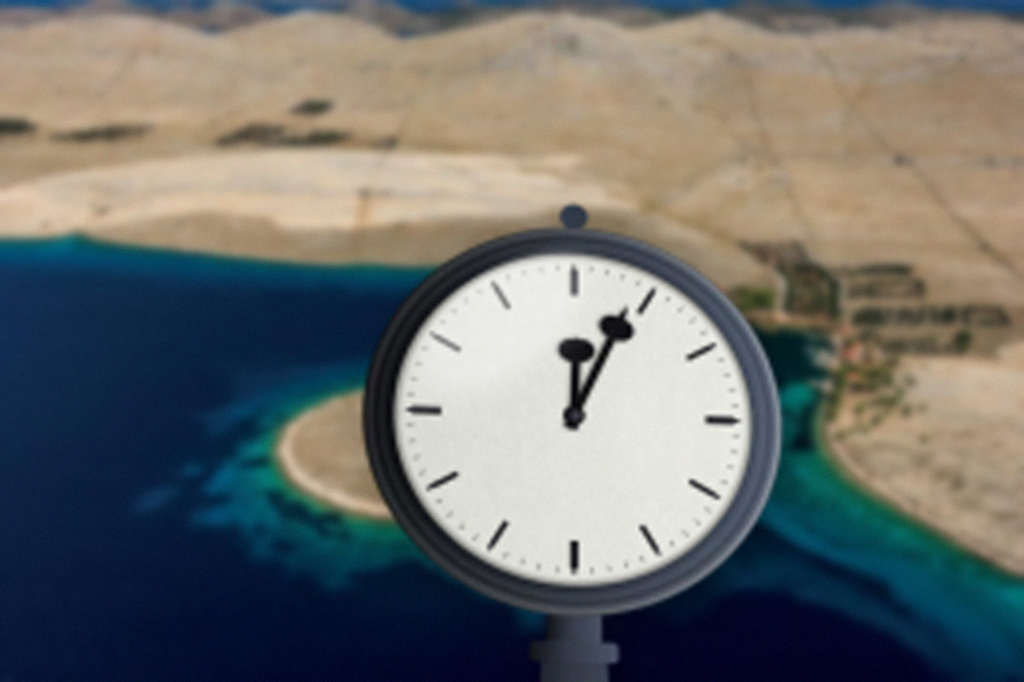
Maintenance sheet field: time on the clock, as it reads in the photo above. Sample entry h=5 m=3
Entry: h=12 m=4
